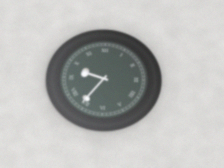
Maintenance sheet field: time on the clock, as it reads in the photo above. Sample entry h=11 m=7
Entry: h=9 m=36
